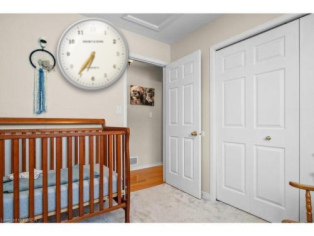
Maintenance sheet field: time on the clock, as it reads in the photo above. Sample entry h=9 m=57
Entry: h=6 m=36
